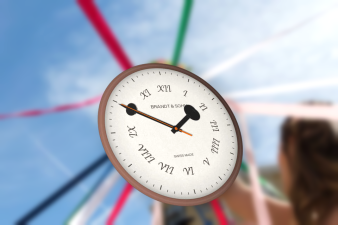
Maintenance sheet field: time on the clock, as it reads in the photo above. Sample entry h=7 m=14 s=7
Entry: h=1 m=49 s=50
